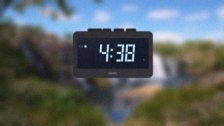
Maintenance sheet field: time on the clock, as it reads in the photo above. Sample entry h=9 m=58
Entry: h=4 m=38
